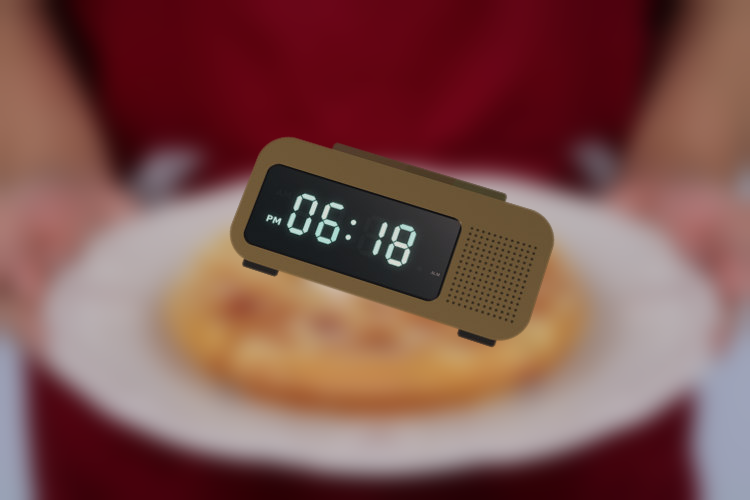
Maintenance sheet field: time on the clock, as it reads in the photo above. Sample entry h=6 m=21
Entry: h=6 m=18
